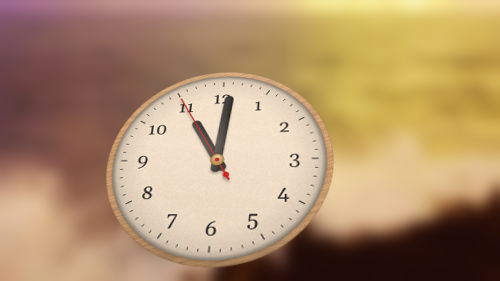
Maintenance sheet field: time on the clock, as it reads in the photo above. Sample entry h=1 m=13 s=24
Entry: h=11 m=0 s=55
